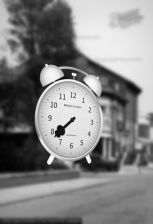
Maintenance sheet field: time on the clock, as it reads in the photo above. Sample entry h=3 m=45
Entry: h=7 m=38
